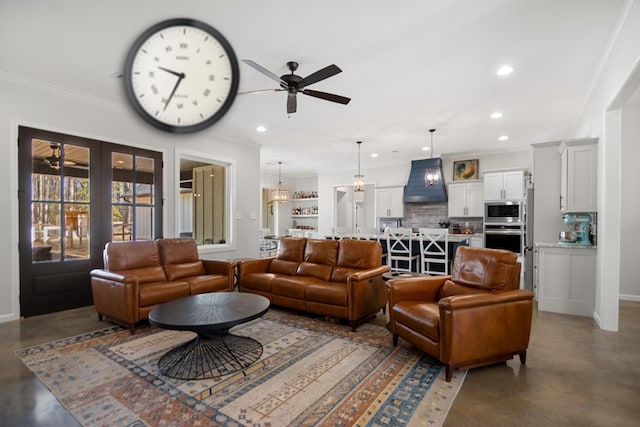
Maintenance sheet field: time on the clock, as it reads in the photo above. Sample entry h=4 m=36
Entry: h=9 m=34
